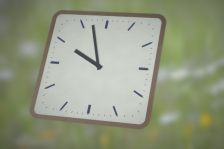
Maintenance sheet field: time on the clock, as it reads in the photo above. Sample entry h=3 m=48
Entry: h=9 m=57
